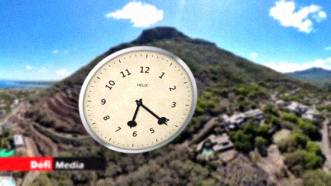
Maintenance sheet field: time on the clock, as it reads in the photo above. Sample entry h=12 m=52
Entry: h=6 m=21
